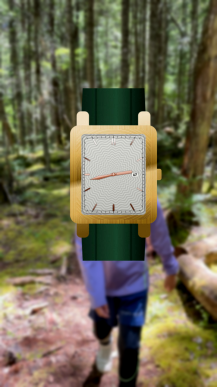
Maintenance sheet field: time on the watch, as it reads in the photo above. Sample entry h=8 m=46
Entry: h=2 m=43
